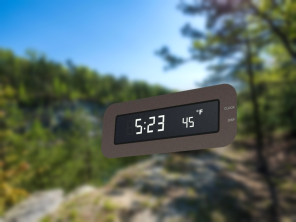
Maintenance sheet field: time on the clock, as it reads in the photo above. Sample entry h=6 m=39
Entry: h=5 m=23
